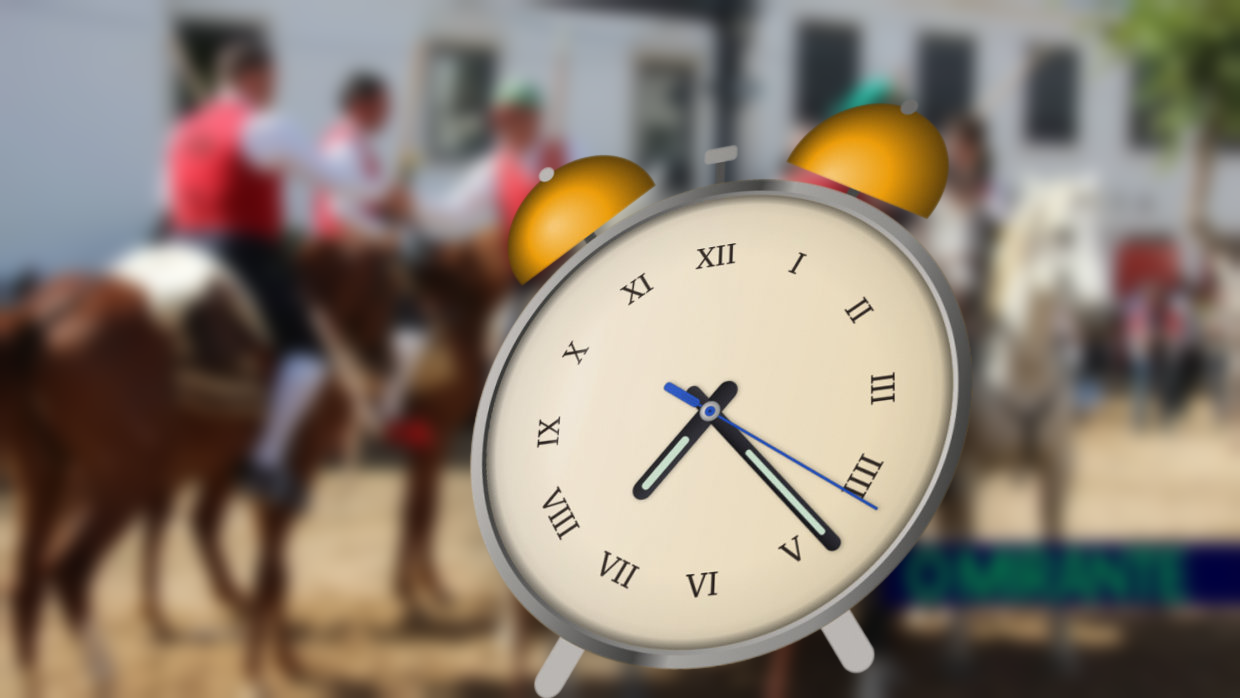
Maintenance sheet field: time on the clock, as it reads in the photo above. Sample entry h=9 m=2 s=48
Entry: h=7 m=23 s=21
